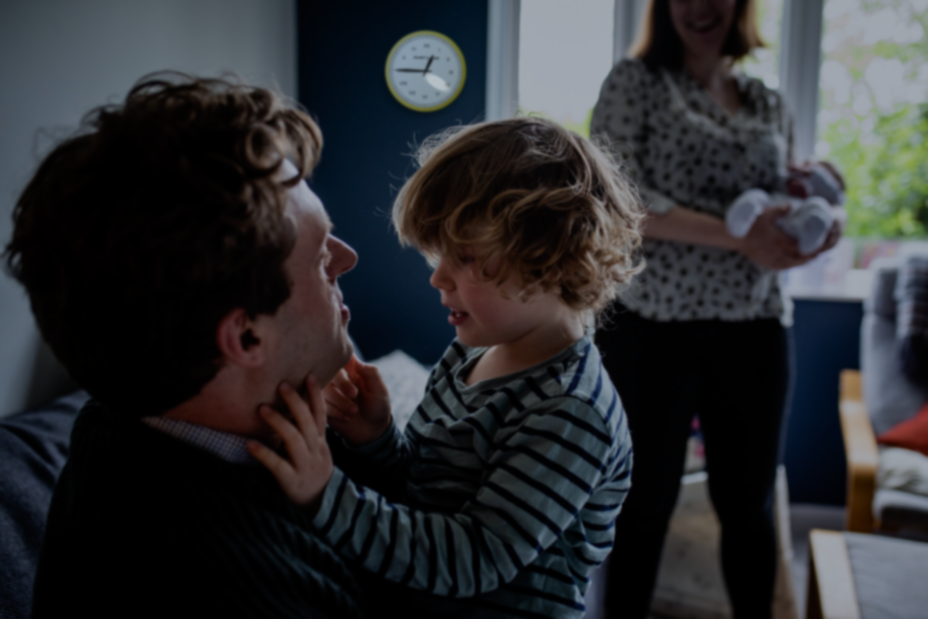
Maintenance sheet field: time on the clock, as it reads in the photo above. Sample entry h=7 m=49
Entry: h=12 m=45
